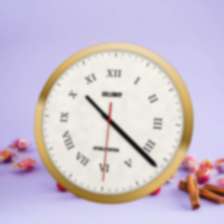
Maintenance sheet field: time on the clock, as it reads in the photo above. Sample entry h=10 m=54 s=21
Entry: h=10 m=21 s=30
